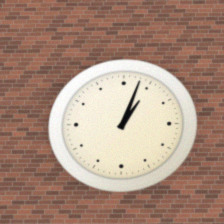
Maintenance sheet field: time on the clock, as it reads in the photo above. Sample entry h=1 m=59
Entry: h=1 m=3
